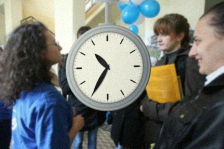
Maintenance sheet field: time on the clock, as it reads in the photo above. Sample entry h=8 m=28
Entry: h=10 m=35
